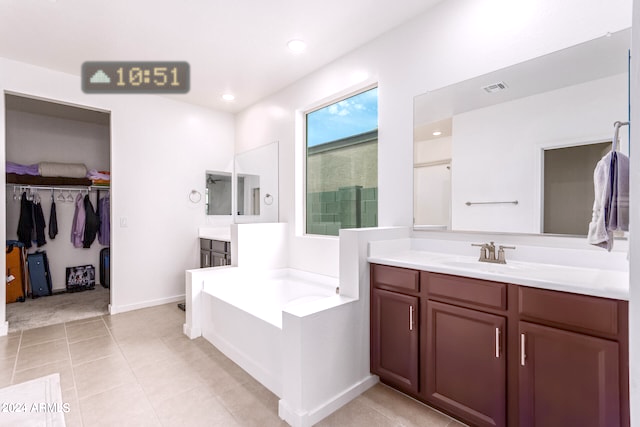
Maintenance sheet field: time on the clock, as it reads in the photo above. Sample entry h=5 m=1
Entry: h=10 m=51
